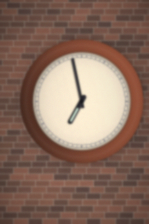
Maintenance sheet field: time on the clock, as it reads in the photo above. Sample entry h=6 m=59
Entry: h=6 m=58
